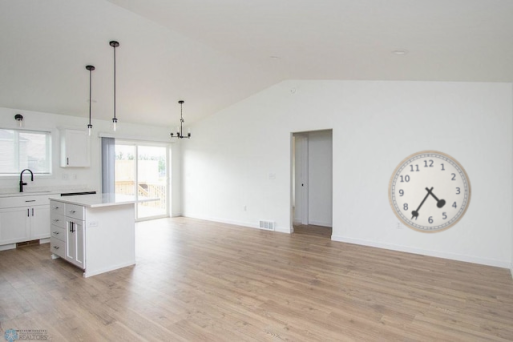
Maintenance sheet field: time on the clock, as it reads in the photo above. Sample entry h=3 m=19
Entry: h=4 m=36
